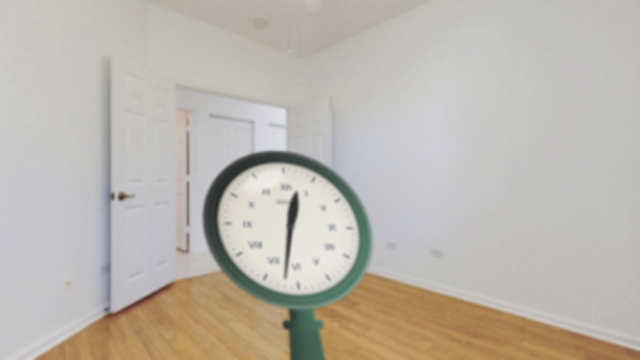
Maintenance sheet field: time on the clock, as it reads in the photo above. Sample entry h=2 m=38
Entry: h=12 m=32
